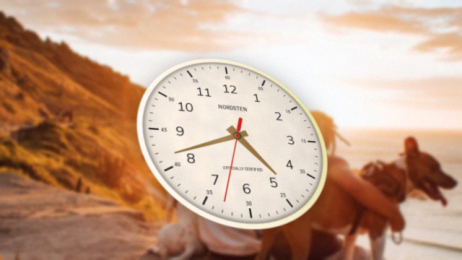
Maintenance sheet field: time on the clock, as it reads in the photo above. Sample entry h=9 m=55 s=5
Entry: h=4 m=41 s=33
